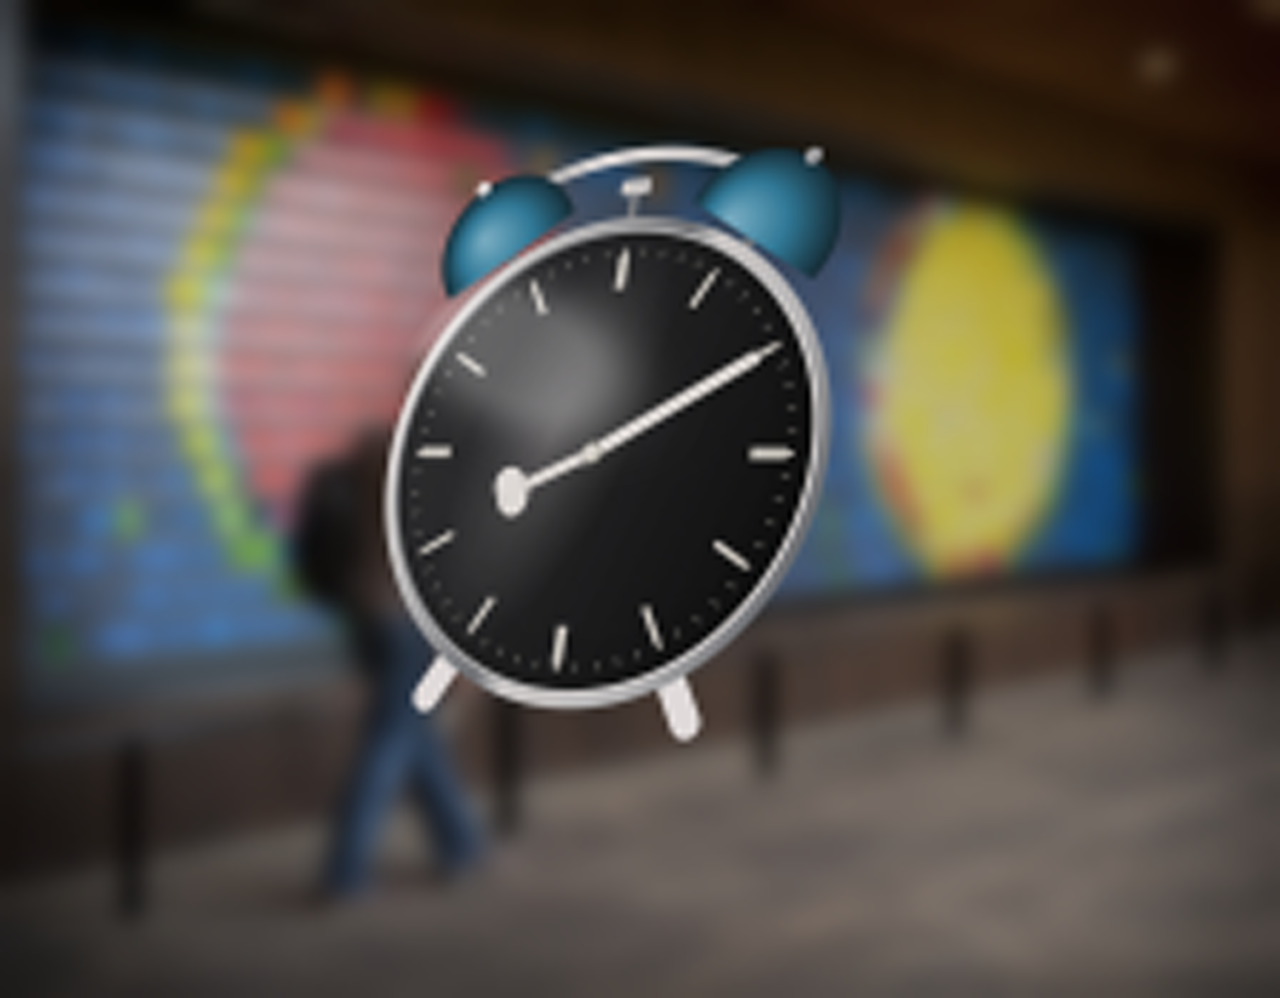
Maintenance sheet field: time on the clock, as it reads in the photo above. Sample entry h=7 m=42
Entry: h=8 m=10
